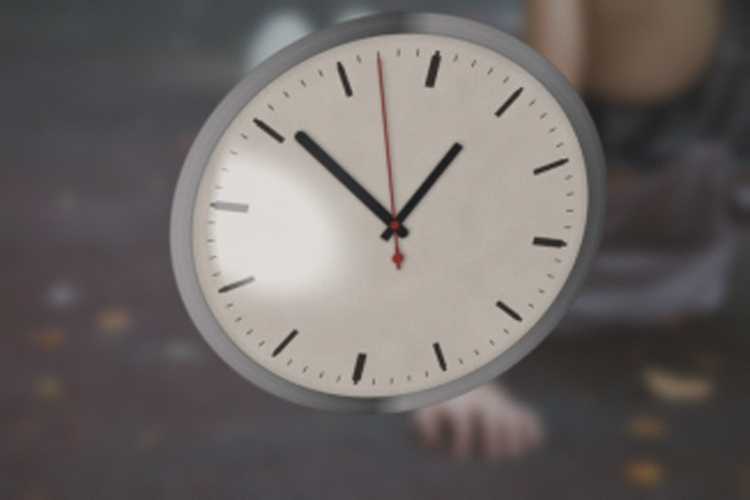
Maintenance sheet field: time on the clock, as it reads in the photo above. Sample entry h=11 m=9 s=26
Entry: h=12 m=50 s=57
